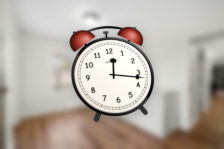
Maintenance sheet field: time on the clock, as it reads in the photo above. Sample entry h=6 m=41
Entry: h=12 m=17
